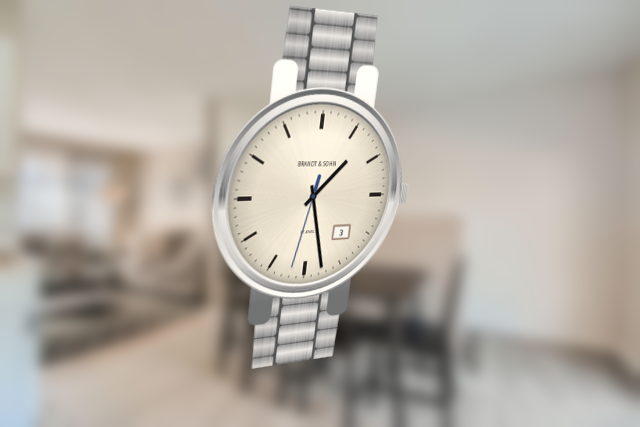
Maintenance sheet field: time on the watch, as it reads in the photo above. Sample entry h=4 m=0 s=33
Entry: h=1 m=27 s=32
